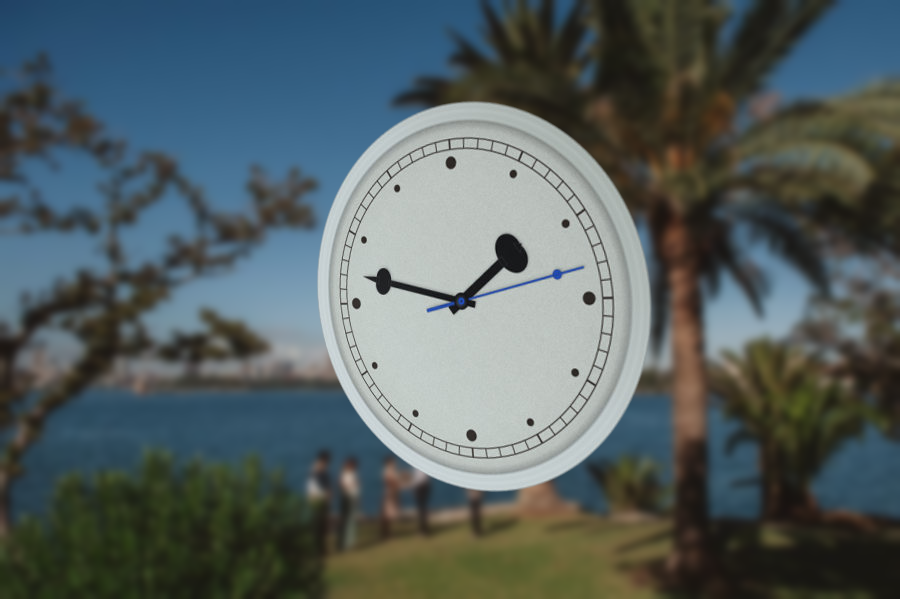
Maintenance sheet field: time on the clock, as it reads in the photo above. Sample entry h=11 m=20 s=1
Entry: h=1 m=47 s=13
